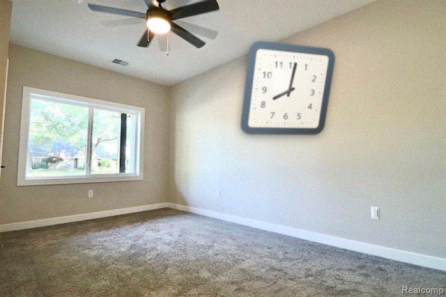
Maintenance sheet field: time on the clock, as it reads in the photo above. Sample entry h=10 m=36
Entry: h=8 m=1
